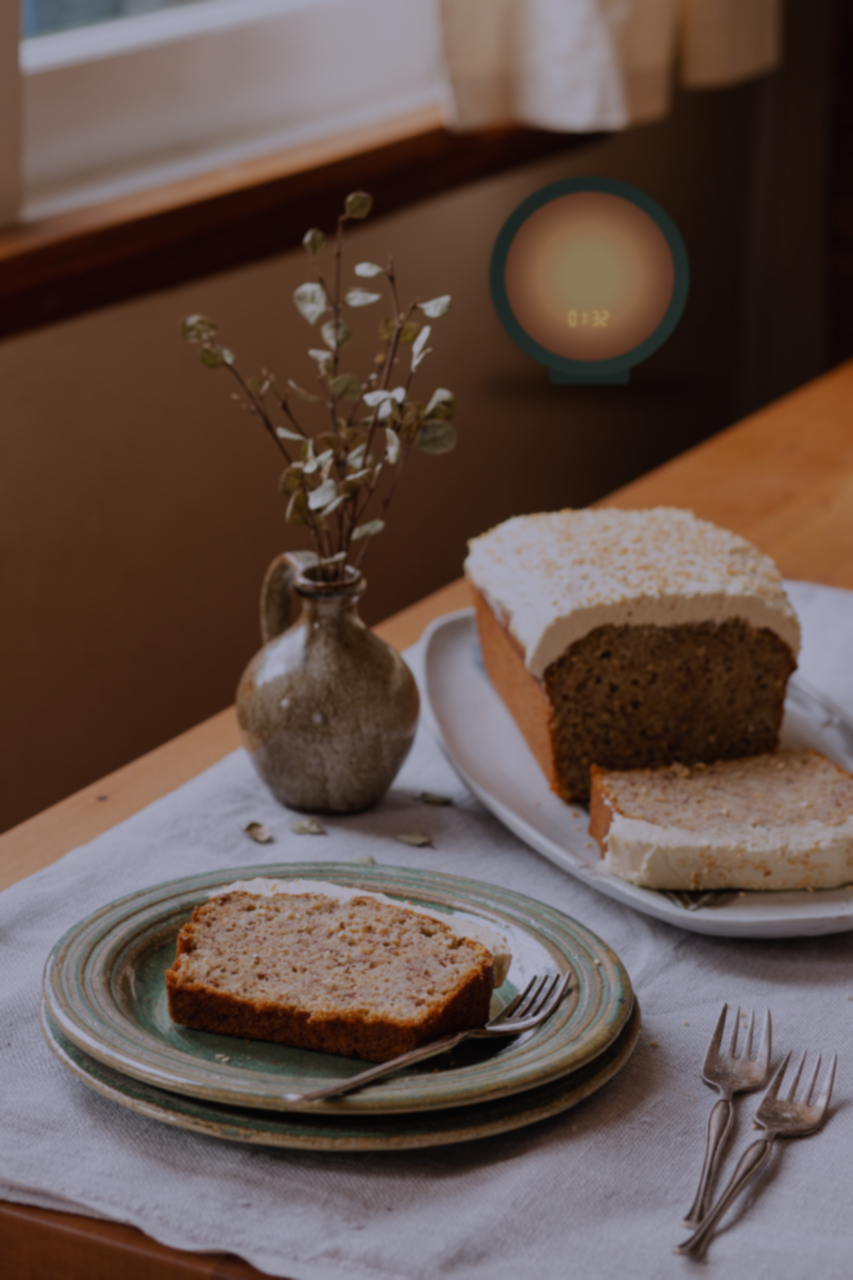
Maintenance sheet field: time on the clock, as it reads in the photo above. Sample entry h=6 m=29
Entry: h=1 m=32
